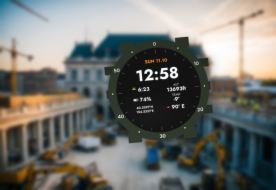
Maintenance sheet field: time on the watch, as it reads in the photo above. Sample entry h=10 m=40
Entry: h=12 m=58
